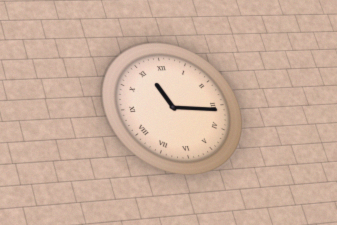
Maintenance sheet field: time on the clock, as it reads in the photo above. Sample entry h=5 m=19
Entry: h=11 m=16
